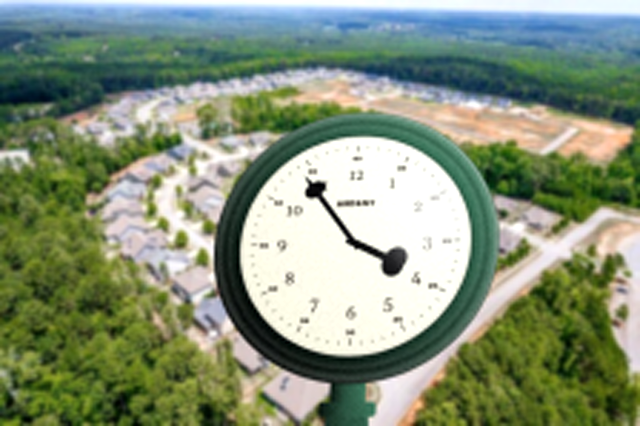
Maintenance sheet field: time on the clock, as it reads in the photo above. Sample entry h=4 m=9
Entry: h=3 m=54
